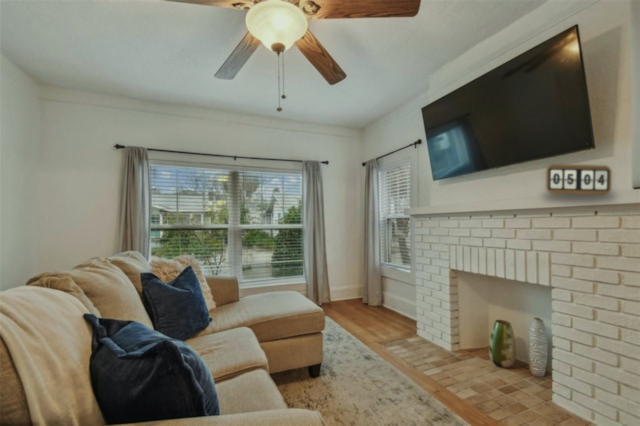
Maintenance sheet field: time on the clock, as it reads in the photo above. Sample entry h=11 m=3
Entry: h=5 m=4
